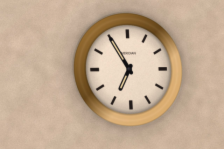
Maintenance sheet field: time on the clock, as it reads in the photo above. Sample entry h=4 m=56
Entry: h=6 m=55
